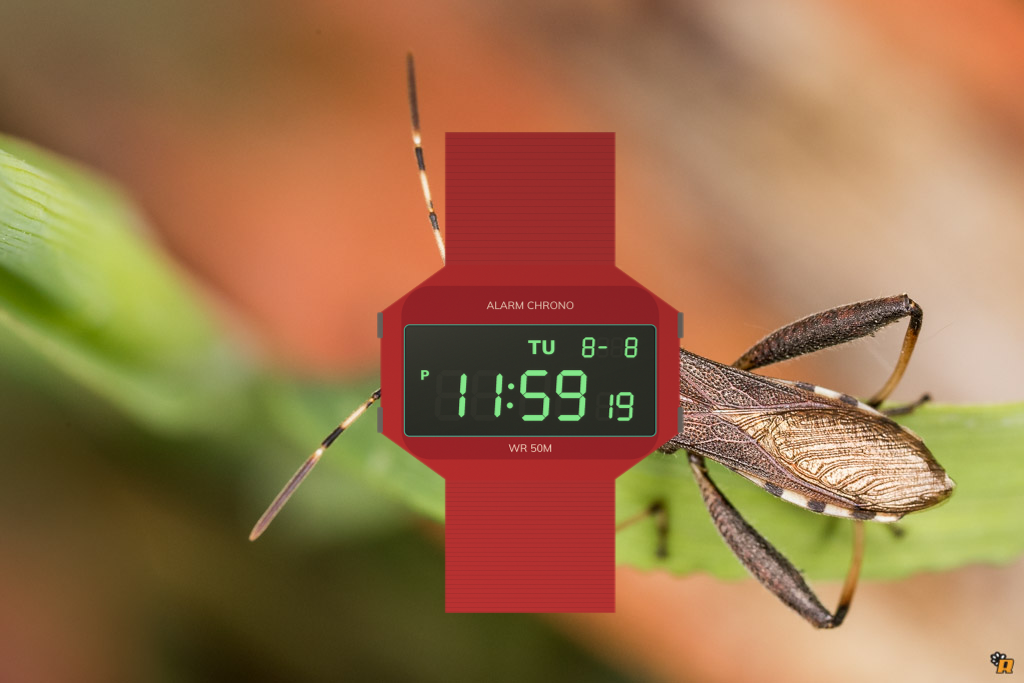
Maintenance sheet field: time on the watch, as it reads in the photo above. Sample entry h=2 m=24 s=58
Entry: h=11 m=59 s=19
